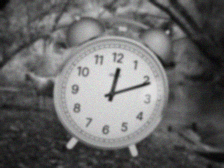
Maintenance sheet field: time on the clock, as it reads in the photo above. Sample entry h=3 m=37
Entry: h=12 m=11
